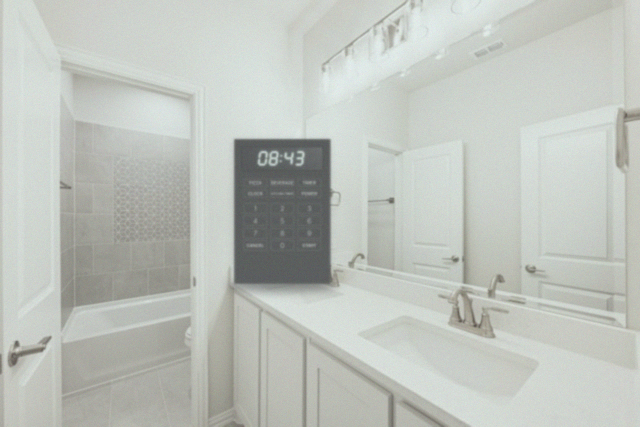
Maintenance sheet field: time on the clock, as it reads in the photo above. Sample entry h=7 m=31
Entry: h=8 m=43
